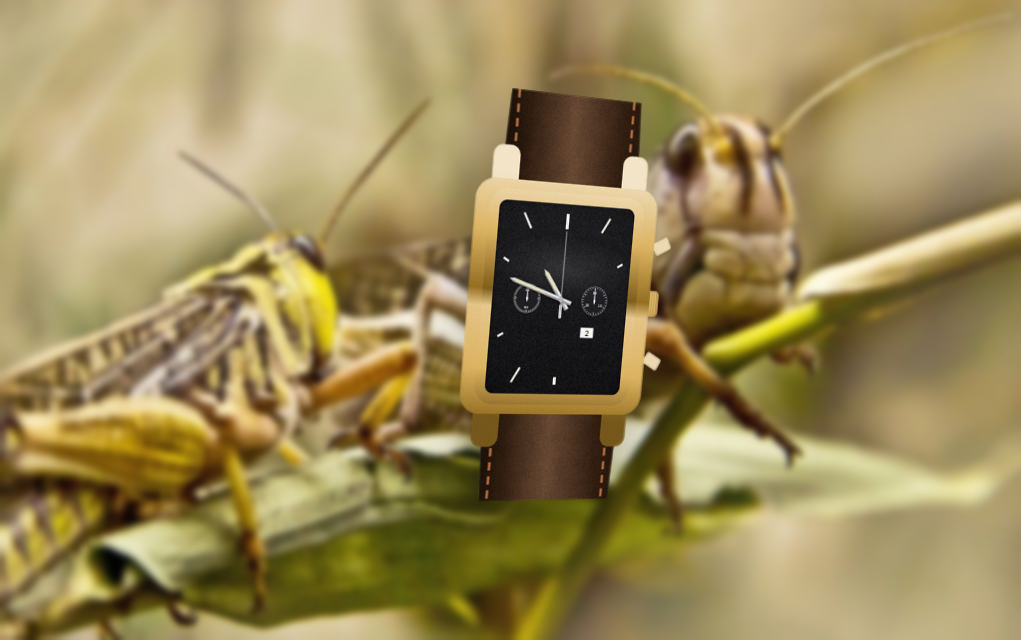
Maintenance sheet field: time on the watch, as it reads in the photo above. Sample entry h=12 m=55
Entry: h=10 m=48
